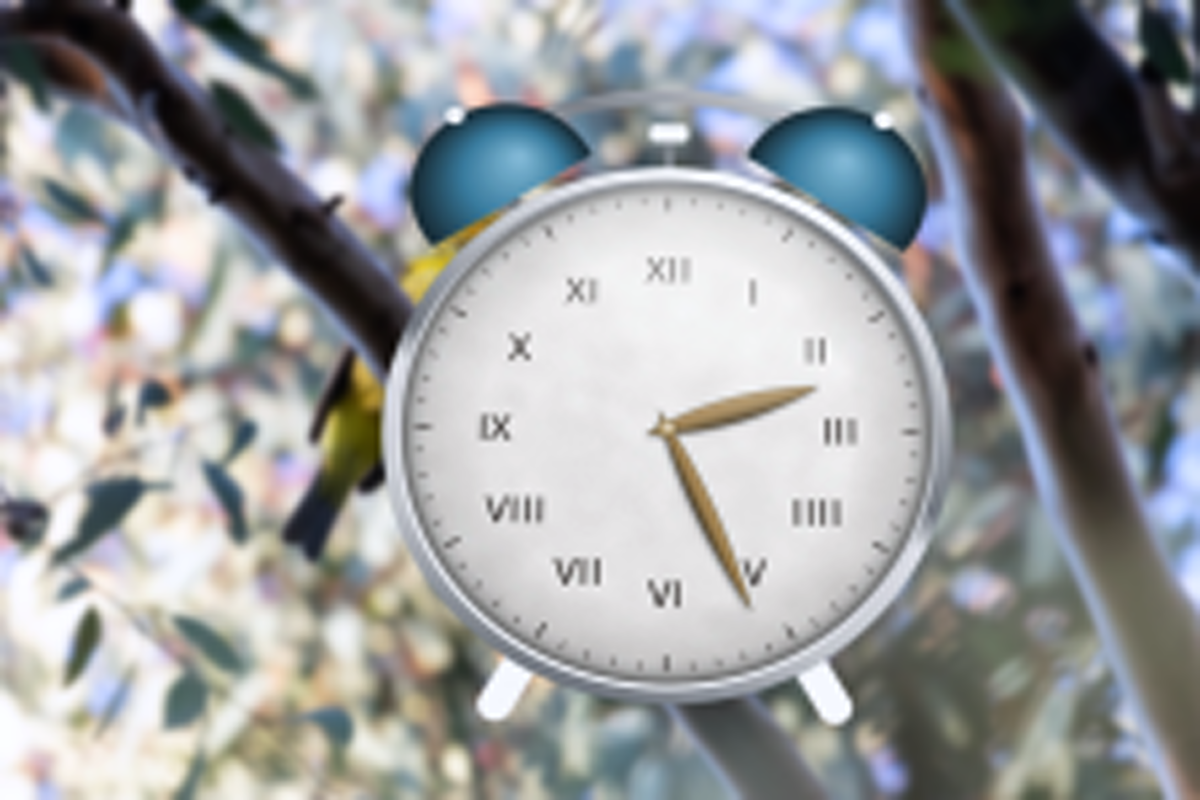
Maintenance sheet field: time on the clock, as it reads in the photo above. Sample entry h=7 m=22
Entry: h=2 m=26
